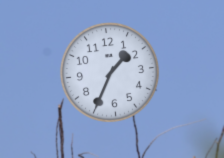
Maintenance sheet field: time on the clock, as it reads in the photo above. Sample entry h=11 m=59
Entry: h=1 m=35
